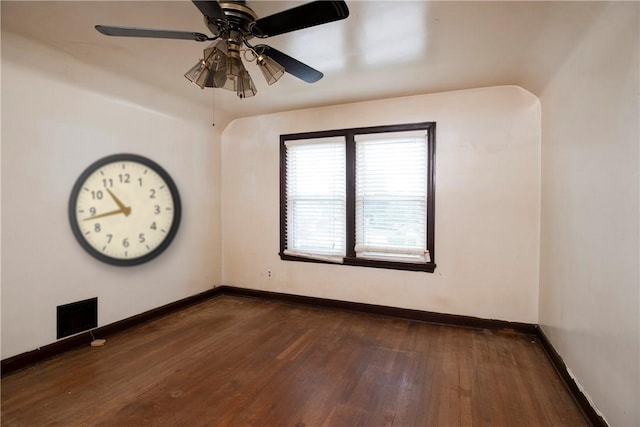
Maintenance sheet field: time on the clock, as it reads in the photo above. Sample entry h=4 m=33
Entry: h=10 m=43
